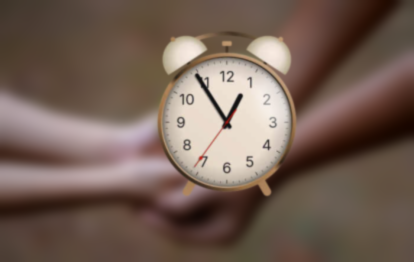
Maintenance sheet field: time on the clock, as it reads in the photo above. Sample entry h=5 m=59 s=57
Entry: h=12 m=54 s=36
